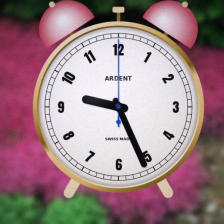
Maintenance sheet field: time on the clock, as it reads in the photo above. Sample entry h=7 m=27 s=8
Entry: h=9 m=26 s=0
